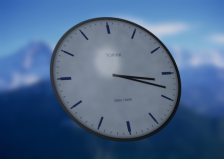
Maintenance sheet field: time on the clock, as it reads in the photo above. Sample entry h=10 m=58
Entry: h=3 m=18
